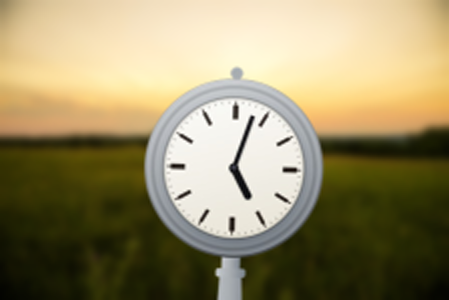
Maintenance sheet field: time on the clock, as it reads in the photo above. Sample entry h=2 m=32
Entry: h=5 m=3
